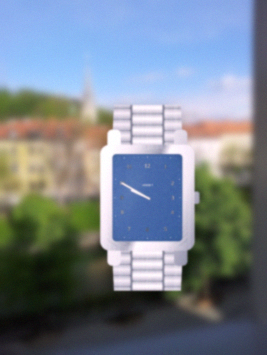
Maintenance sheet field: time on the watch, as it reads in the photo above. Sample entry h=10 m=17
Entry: h=9 m=50
